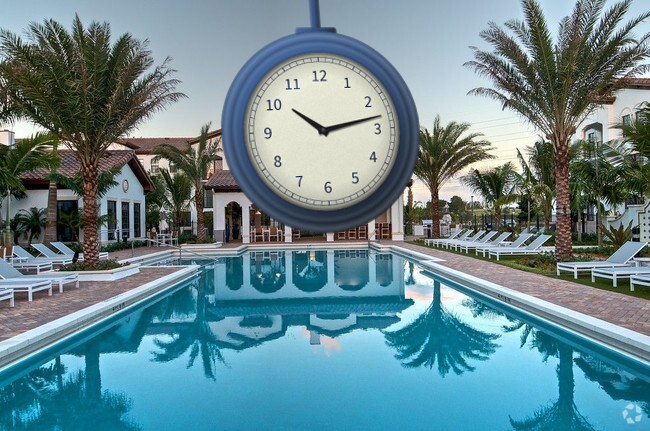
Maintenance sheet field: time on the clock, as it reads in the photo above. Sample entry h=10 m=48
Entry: h=10 m=13
